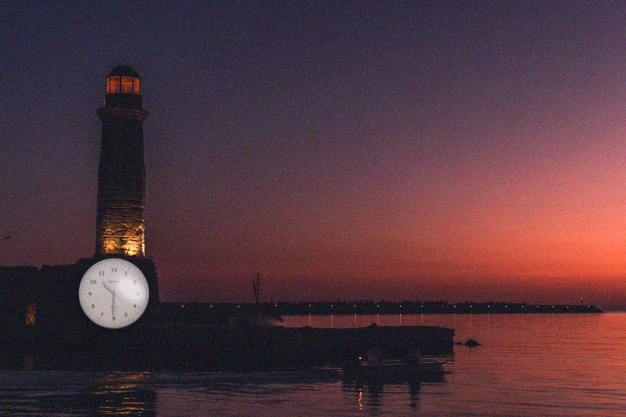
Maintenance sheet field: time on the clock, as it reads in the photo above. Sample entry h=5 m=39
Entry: h=10 m=30
